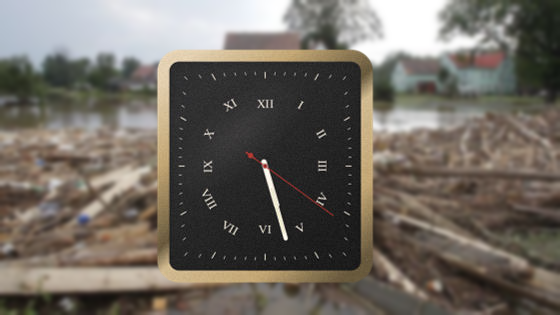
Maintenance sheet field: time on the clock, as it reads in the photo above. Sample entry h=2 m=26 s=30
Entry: h=5 m=27 s=21
